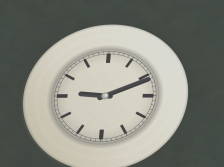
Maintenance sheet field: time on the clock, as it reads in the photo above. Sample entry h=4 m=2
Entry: h=9 m=11
